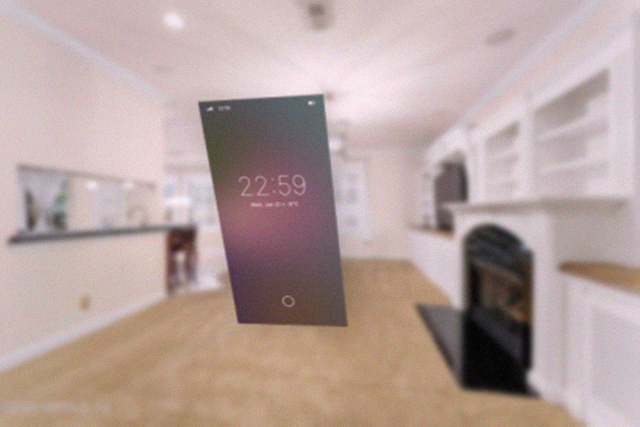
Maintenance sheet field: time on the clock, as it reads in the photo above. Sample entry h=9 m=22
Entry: h=22 m=59
